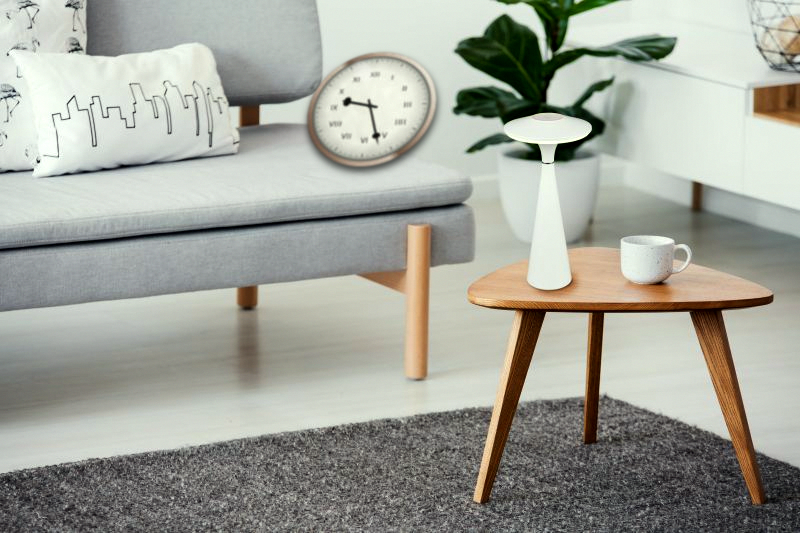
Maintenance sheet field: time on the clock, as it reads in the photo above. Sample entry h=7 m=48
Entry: h=9 m=27
